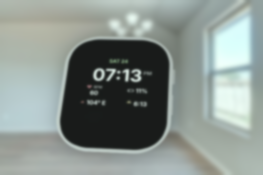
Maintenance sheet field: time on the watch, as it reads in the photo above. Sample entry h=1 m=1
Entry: h=7 m=13
